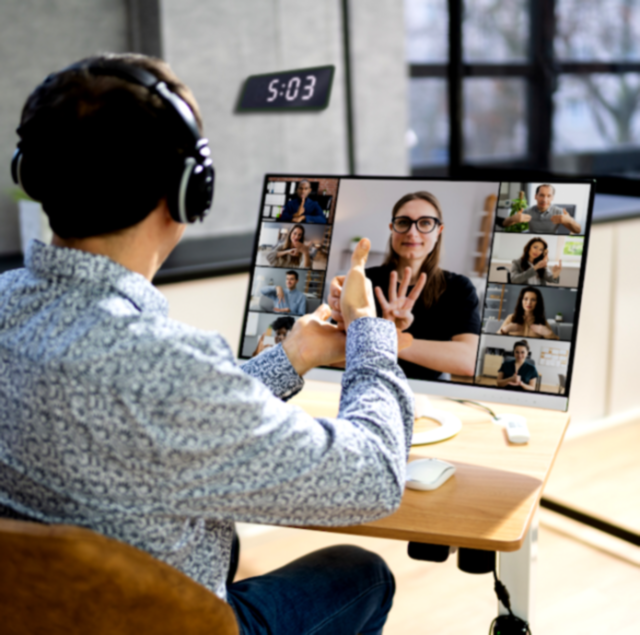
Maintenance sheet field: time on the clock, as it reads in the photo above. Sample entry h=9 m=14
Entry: h=5 m=3
